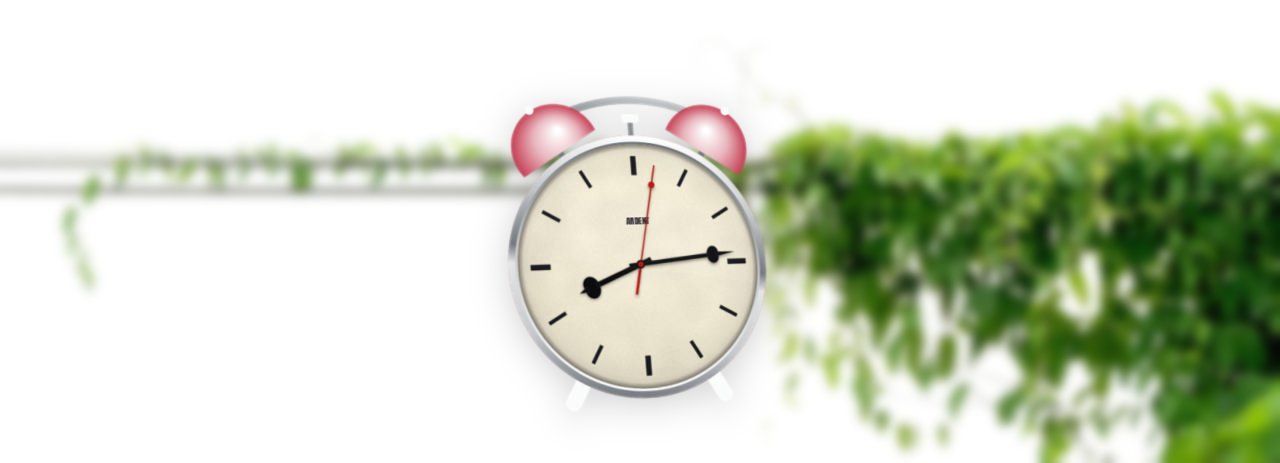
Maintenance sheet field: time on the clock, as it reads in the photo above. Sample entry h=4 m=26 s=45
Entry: h=8 m=14 s=2
